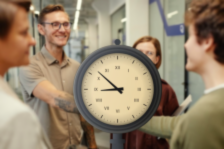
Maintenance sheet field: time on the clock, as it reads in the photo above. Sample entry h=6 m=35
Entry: h=8 m=52
